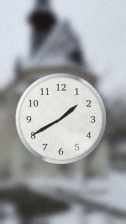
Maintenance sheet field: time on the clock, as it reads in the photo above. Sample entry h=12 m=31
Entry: h=1 m=40
